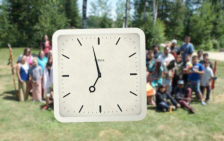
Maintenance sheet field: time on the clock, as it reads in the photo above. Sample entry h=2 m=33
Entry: h=6 m=58
